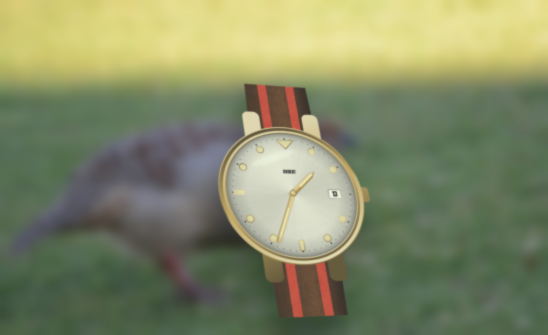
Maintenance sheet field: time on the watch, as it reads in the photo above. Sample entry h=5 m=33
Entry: h=1 m=34
